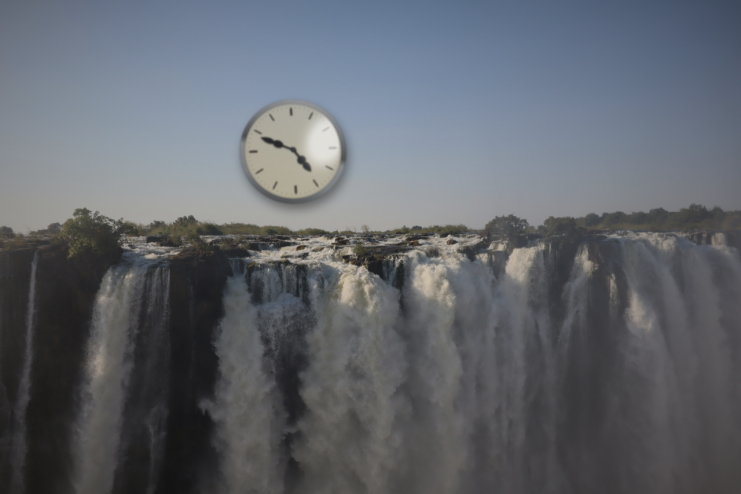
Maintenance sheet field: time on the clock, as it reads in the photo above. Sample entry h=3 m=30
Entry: h=4 m=49
